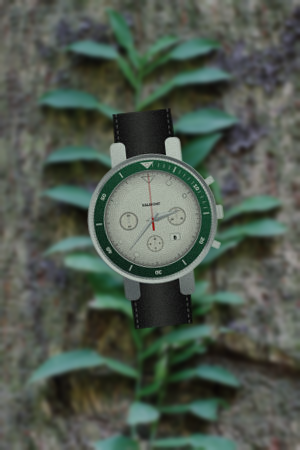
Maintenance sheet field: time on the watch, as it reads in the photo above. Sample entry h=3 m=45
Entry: h=2 m=37
